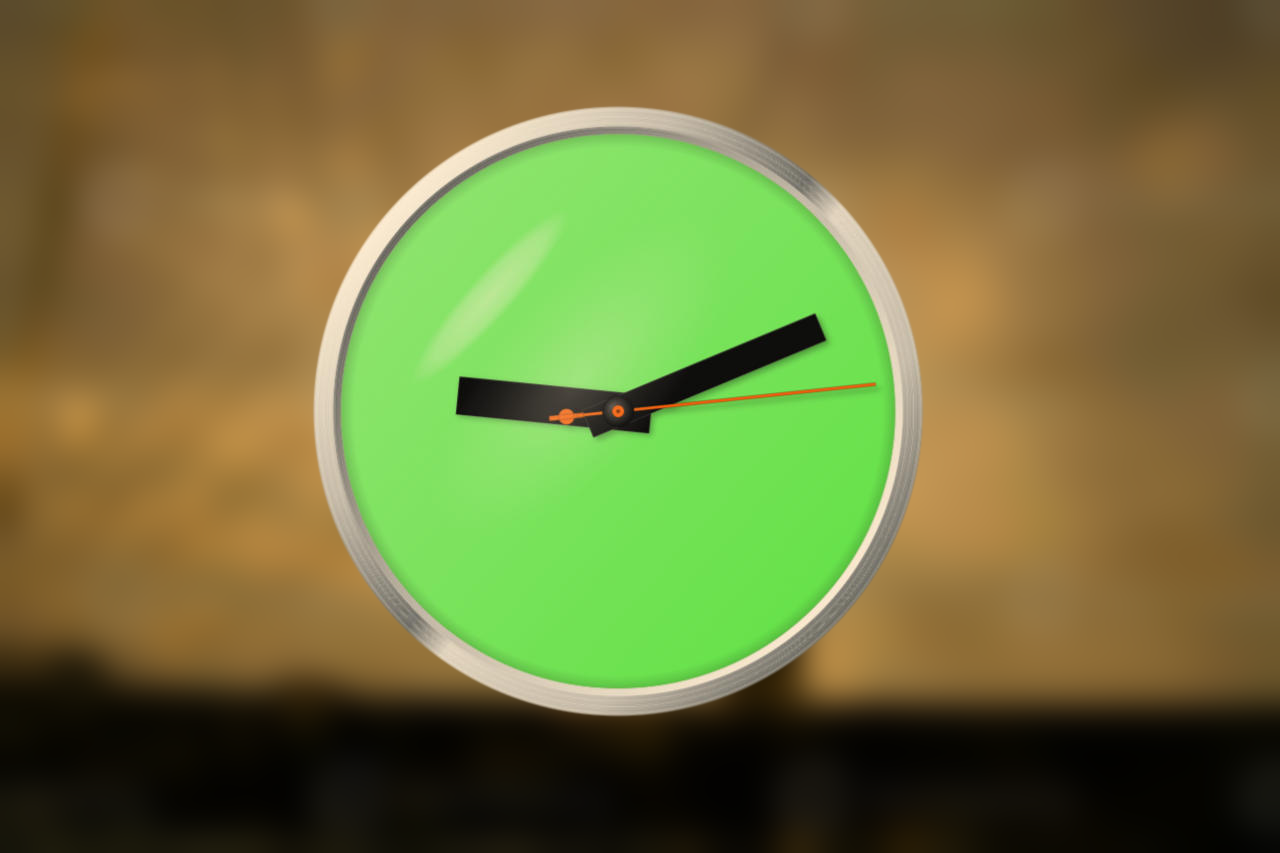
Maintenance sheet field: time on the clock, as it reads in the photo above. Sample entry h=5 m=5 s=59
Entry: h=9 m=11 s=14
